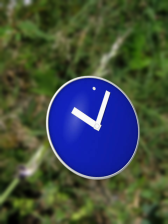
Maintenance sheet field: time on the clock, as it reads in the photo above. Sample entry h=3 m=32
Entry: h=10 m=4
